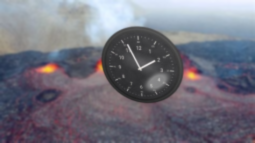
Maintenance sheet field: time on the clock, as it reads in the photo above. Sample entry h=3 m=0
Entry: h=1 m=56
